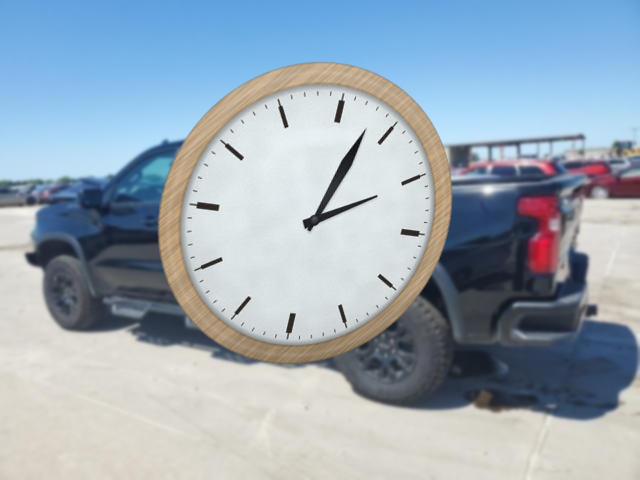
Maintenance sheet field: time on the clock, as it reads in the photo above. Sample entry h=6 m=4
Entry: h=2 m=3
